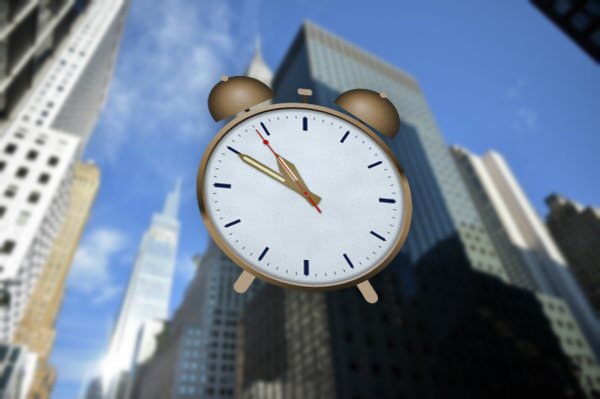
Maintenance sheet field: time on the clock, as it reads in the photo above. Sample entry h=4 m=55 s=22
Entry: h=10 m=49 s=54
